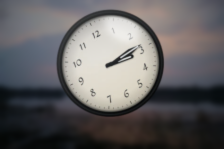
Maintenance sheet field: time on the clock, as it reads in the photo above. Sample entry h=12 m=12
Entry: h=3 m=14
